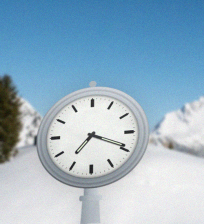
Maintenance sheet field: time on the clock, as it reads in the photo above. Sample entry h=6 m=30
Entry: h=7 m=19
